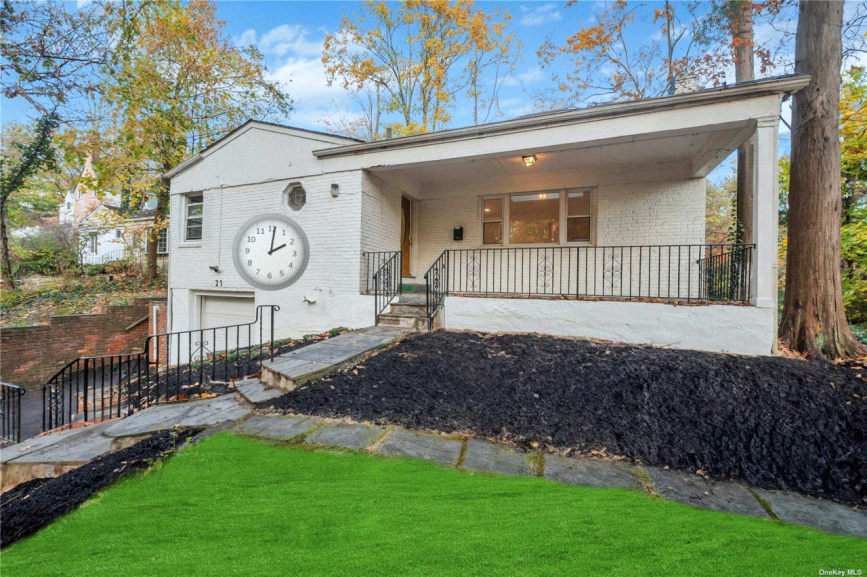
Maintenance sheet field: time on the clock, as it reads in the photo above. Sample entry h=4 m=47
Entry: h=2 m=1
